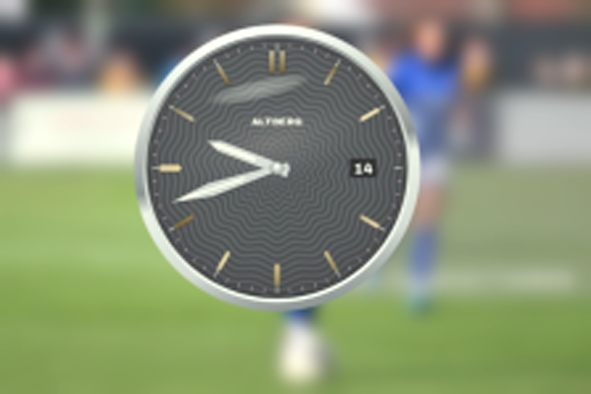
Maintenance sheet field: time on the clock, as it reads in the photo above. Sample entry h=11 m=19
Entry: h=9 m=42
